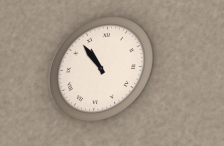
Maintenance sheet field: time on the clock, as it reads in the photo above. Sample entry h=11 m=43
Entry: h=10 m=53
